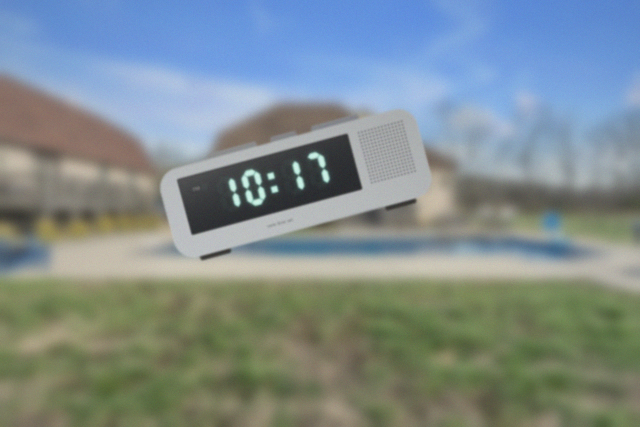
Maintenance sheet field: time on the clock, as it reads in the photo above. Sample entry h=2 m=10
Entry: h=10 m=17
